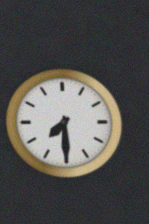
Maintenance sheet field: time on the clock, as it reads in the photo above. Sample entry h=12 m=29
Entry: h=7 m=30
